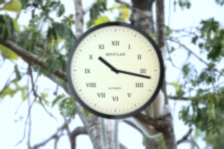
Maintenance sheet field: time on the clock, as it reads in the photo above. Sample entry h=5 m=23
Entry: h=10 m=17
